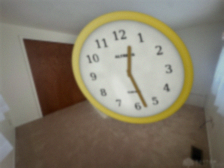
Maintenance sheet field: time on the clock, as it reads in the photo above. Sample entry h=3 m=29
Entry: h=12 m=28
